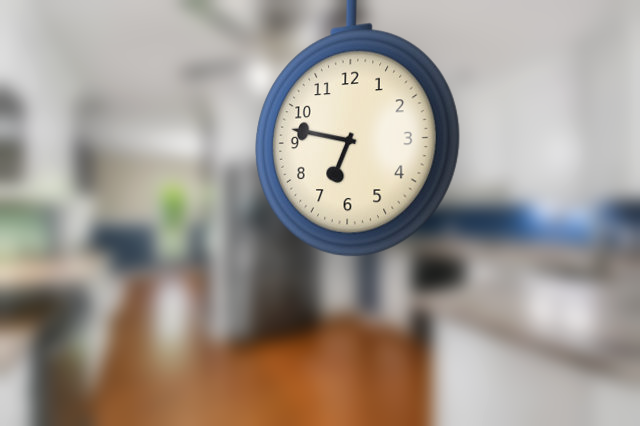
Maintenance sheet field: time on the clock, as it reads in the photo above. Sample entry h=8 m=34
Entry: h=6 m=47
